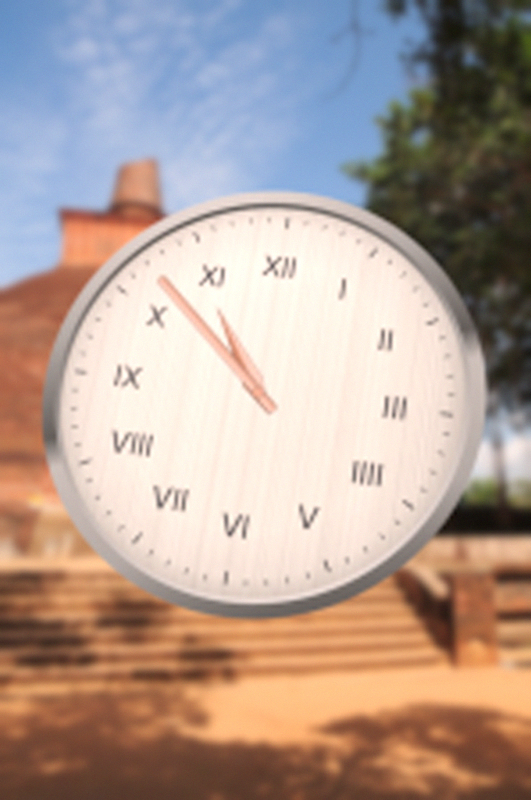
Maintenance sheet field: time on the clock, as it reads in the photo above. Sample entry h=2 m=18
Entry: h=10 m=52
